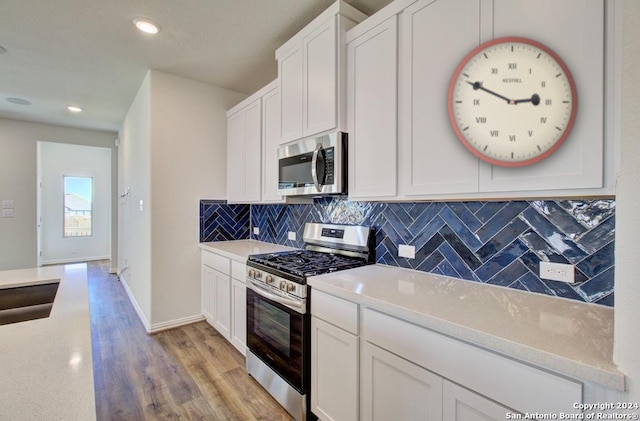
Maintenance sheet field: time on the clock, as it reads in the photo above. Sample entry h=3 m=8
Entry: h=2 m=49
